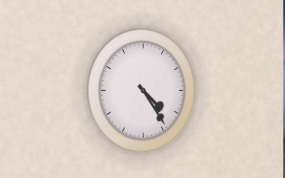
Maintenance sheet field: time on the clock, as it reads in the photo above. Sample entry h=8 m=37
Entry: h=4 m=24
